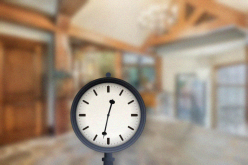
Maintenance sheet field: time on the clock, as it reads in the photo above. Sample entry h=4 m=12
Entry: h=12 m=32
